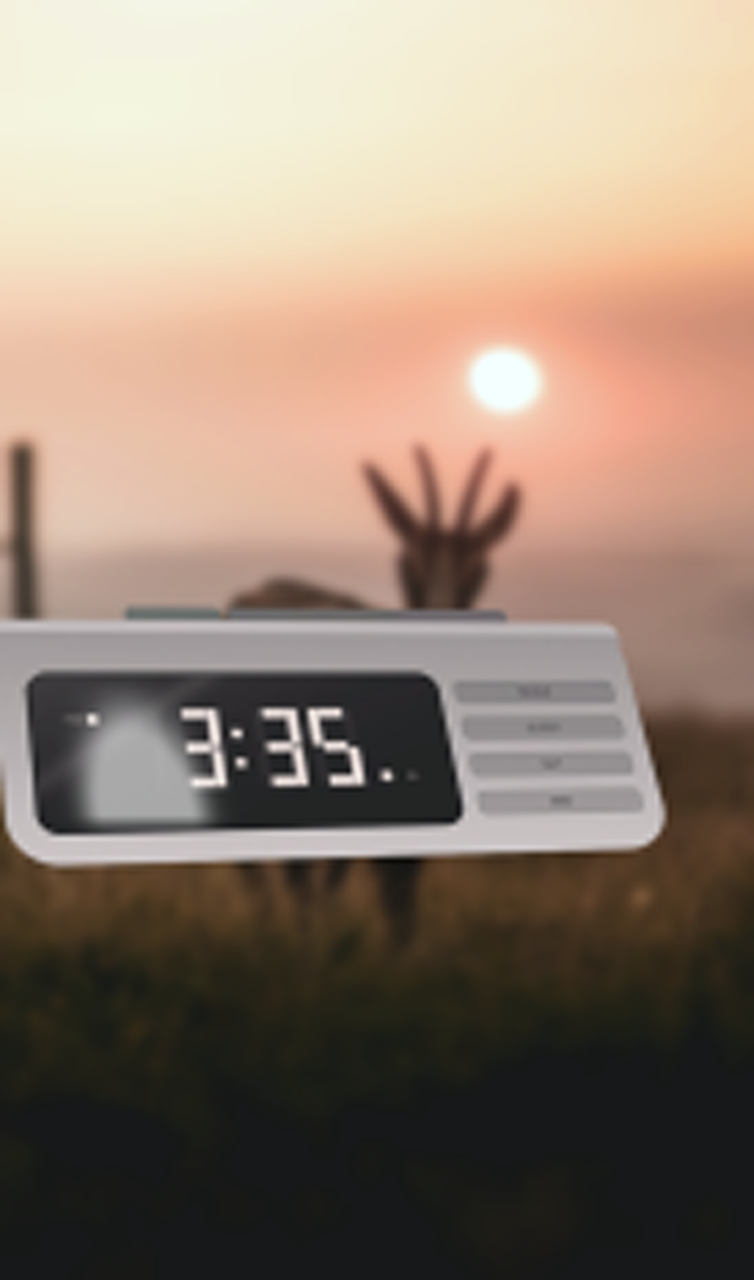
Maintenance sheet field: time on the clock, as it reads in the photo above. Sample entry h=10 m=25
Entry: h=3 m=35
